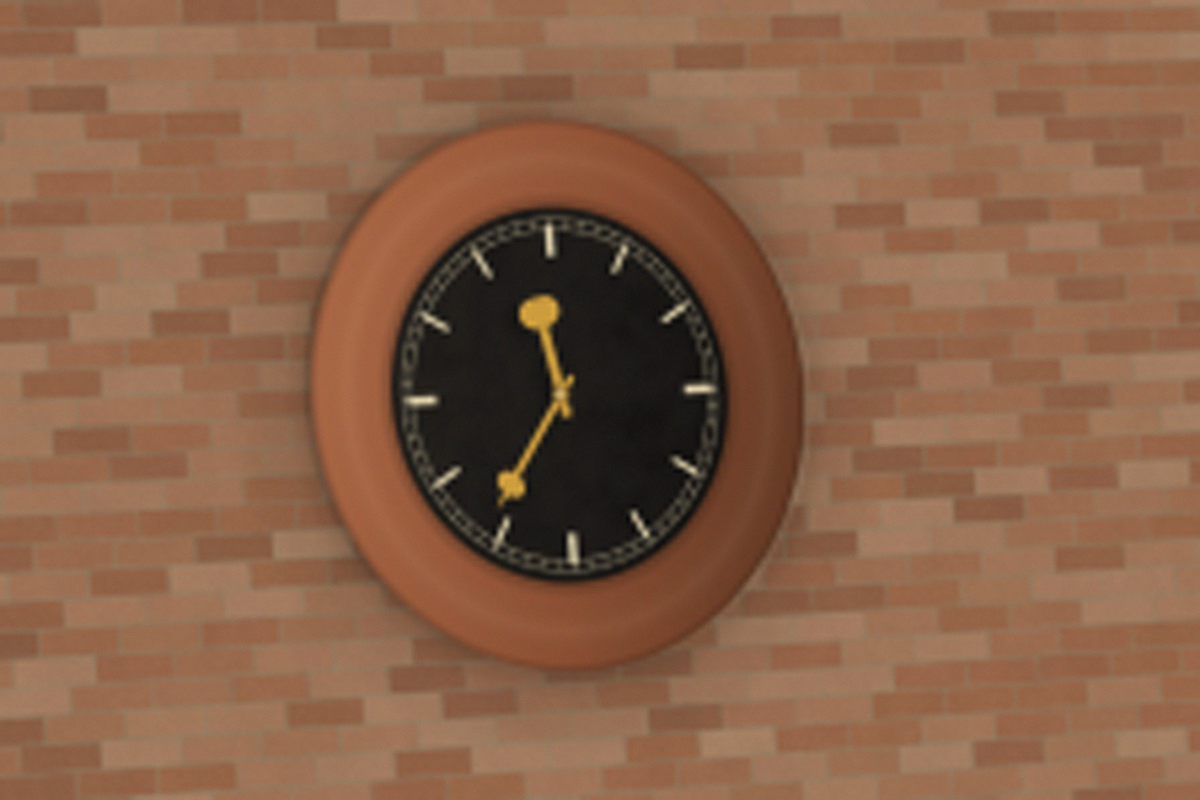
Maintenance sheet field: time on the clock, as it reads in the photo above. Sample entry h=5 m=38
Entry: h=11 m=36
